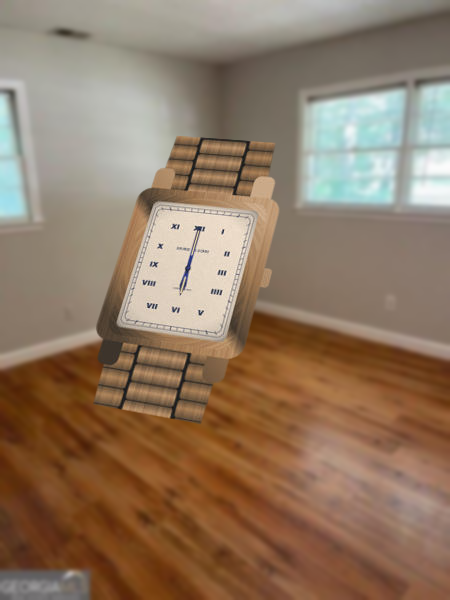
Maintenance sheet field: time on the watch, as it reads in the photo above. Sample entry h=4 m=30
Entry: h=6 m=0
